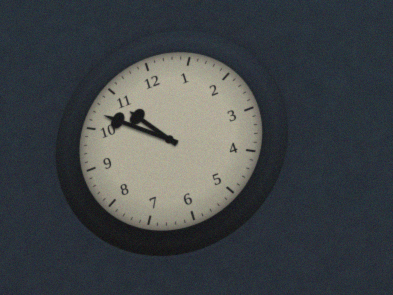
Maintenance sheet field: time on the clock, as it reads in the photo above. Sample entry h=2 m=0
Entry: h=10 m=52
